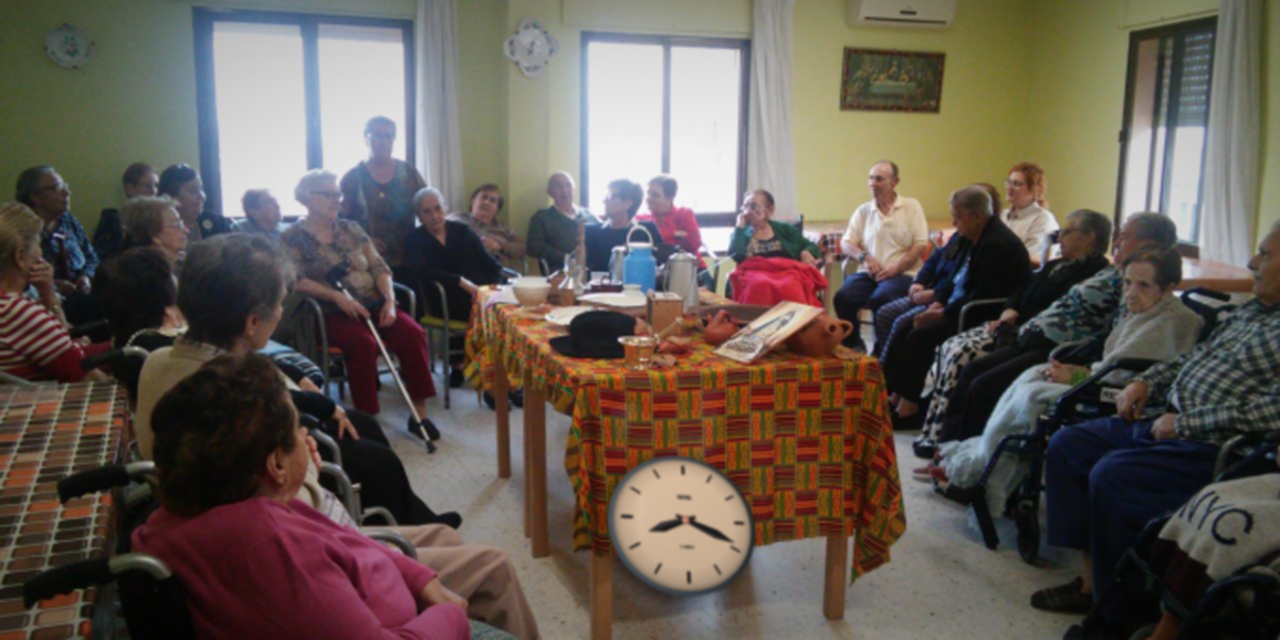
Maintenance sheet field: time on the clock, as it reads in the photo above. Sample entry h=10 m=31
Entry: h=8 m=19
